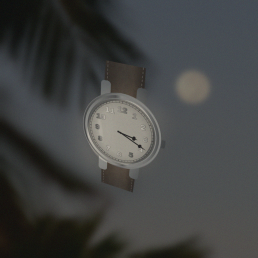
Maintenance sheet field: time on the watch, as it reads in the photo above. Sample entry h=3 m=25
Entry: h=3 m=19
